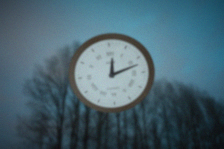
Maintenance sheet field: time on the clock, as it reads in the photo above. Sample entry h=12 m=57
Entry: h=12 m=12
